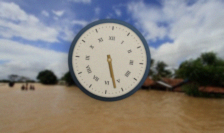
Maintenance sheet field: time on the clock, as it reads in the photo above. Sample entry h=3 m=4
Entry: h=5 m=27
